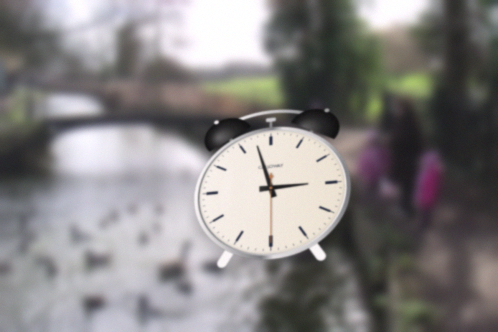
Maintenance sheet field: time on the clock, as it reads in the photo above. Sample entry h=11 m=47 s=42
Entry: h=2 m=57 s=30
